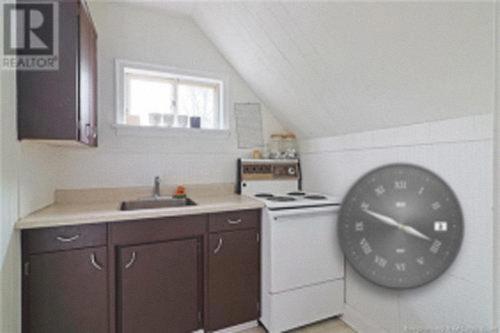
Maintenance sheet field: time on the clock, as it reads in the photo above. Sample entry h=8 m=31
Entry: h=3 m=49
